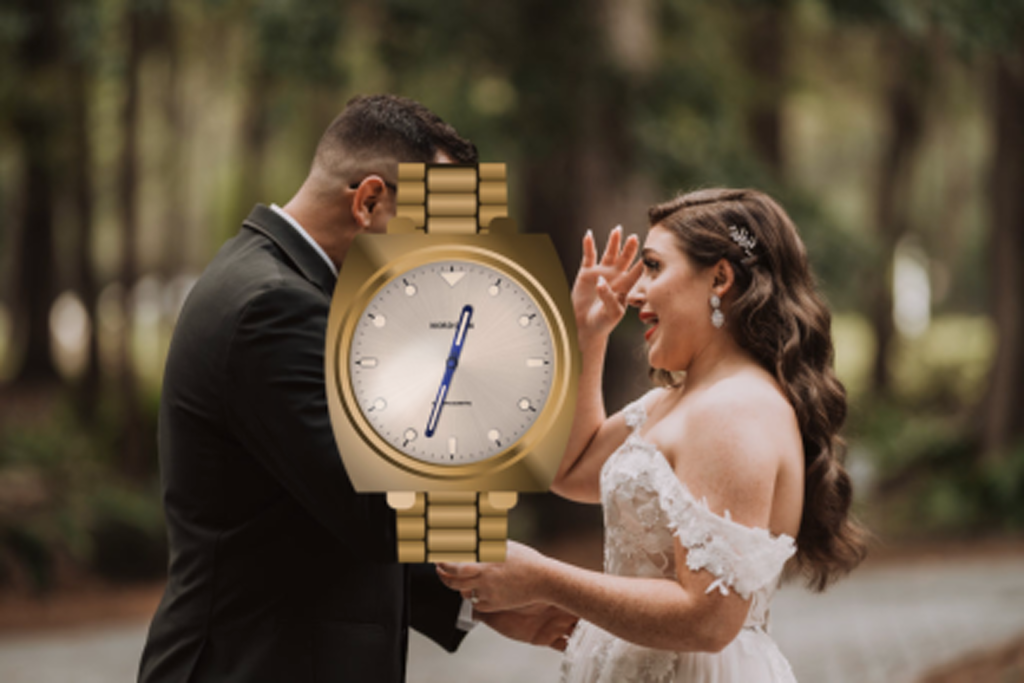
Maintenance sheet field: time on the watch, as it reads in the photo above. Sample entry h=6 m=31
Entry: h=12 m=33
